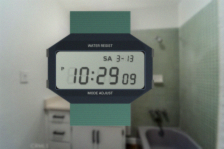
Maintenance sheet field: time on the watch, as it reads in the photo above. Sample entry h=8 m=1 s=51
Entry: h=10 m=29 s=9
